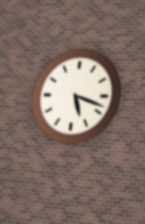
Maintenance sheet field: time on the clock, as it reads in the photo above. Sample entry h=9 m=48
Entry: h=5 m=18
